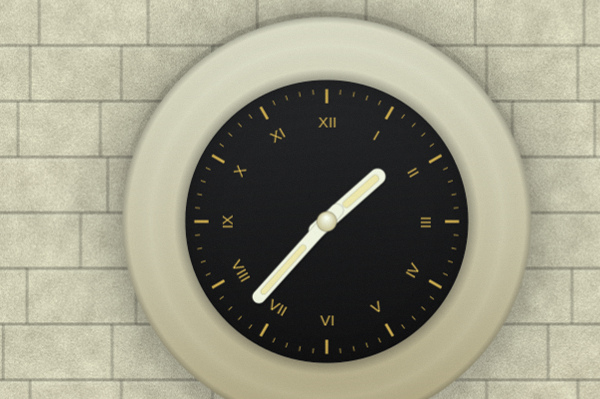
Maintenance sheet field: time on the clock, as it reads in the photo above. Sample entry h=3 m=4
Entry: h=1 m=37
